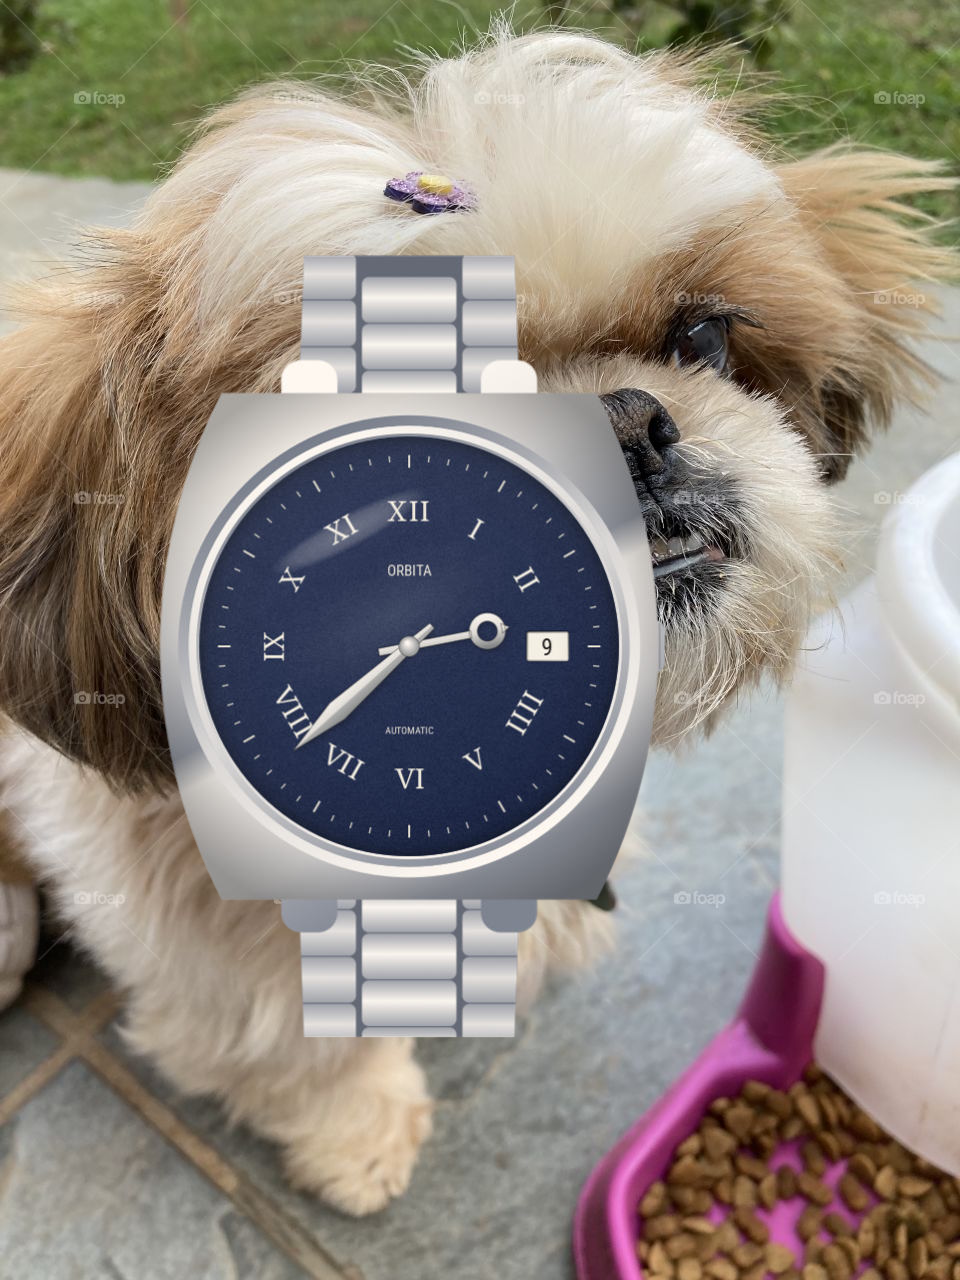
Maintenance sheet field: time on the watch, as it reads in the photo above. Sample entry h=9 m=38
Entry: h=2 m=38
